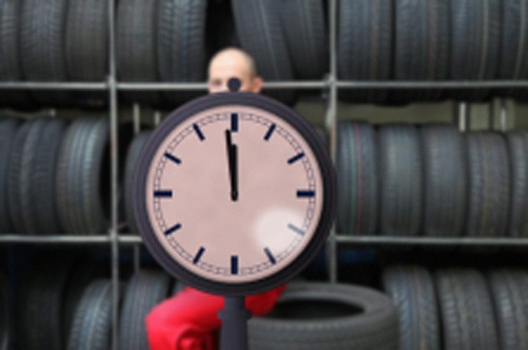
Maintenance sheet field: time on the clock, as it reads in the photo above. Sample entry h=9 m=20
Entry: h=11 m=59
